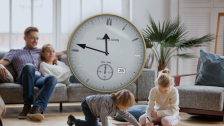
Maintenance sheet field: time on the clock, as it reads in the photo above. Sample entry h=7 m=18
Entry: h=11 m=47
